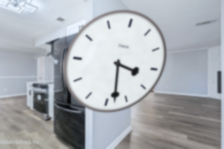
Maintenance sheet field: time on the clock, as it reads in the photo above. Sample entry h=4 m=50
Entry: h=3 m=28
